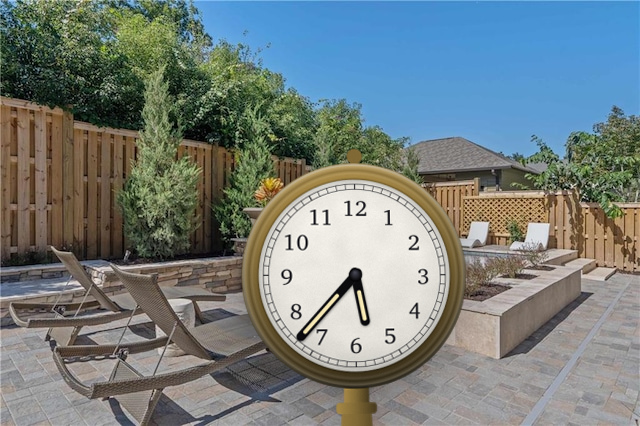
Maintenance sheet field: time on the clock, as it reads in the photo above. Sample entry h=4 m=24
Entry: h=5 m=37
